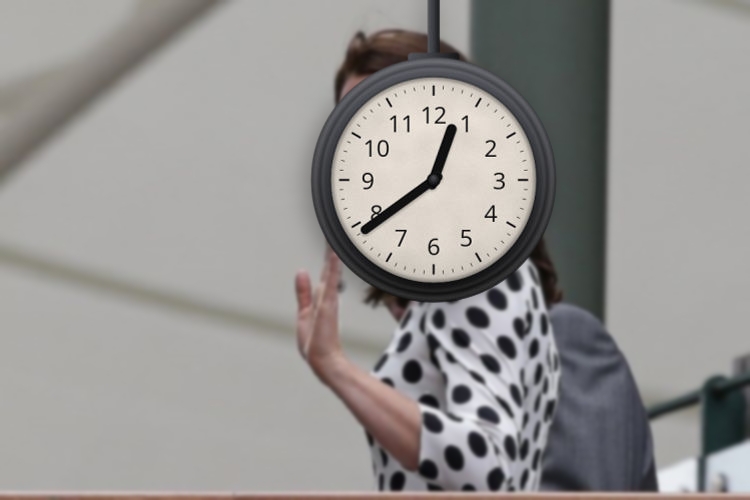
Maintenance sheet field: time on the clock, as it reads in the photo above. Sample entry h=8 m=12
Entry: h=12 m=39
